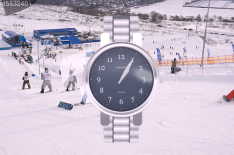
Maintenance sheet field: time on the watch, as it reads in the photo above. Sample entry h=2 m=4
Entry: h=1 m=5
